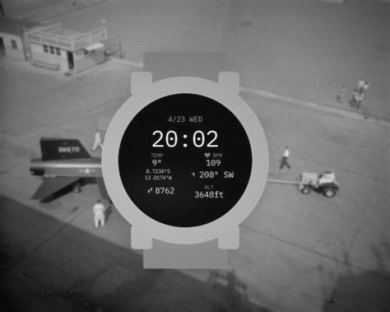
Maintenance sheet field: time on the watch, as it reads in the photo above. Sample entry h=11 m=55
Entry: h=20 m=2
